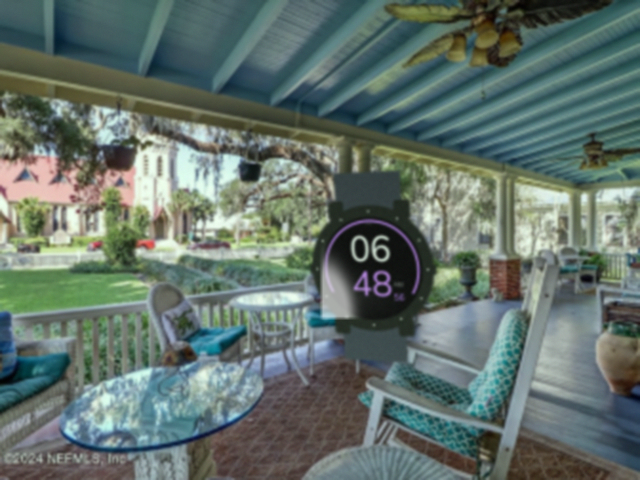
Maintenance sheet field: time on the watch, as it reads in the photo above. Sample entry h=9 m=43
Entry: h=6 m=48
